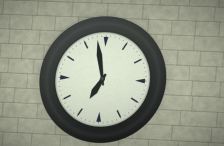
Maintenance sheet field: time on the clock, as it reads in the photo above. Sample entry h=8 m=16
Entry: h=6 m=58
